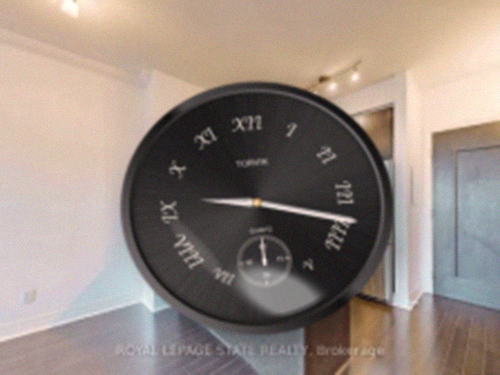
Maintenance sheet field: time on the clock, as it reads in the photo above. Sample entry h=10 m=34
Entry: h=9 m=18
